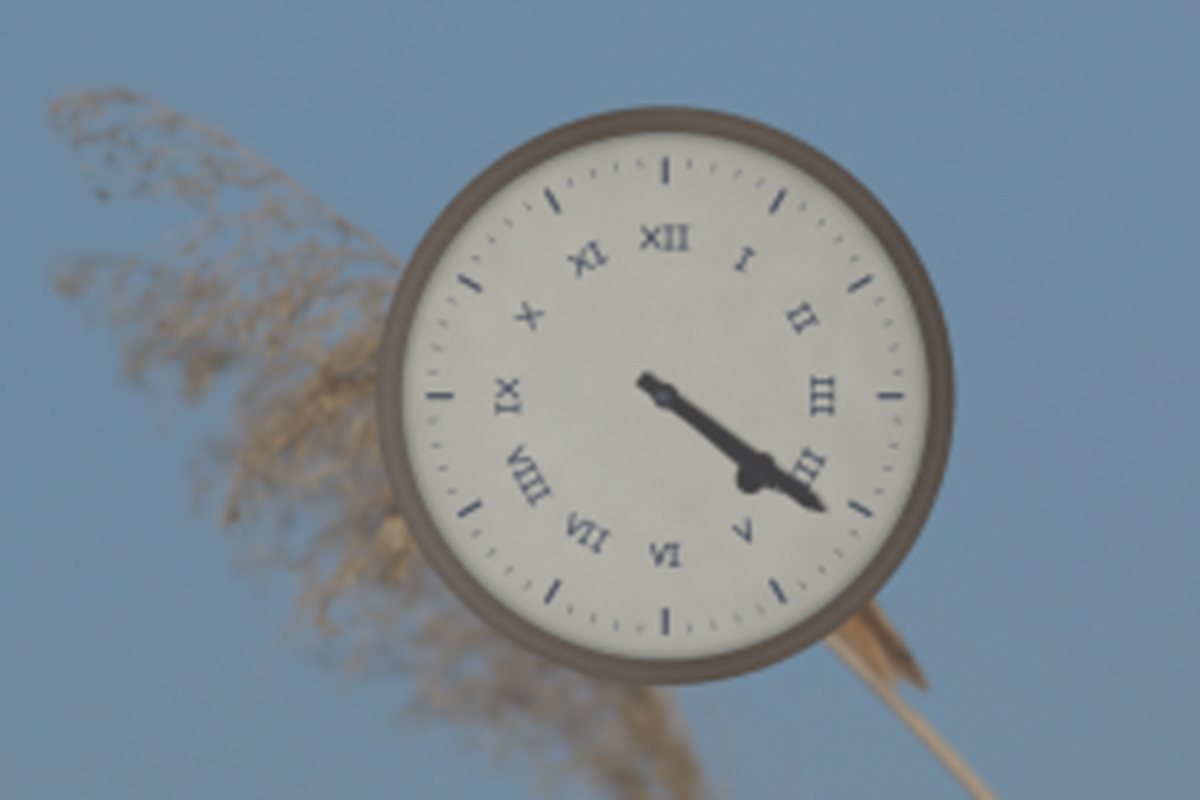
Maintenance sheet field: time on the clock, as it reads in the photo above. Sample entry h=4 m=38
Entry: h=4 m=21
